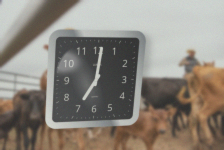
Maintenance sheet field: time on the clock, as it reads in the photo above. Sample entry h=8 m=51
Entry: h=7 m=1
